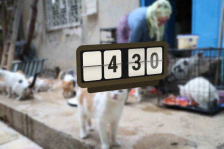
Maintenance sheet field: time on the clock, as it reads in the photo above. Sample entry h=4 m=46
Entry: h=4 m=30
